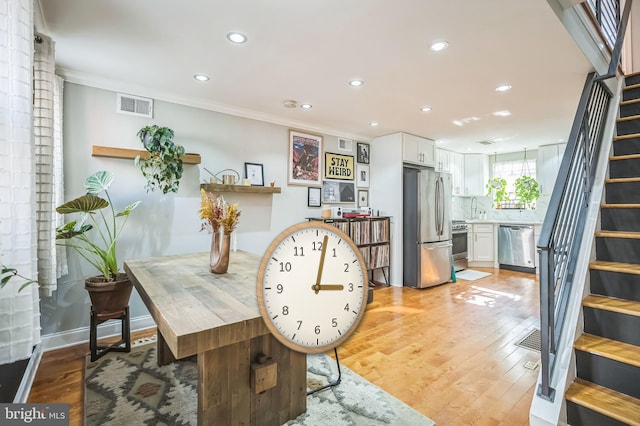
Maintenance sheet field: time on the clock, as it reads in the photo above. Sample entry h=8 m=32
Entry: h=3 m=2
